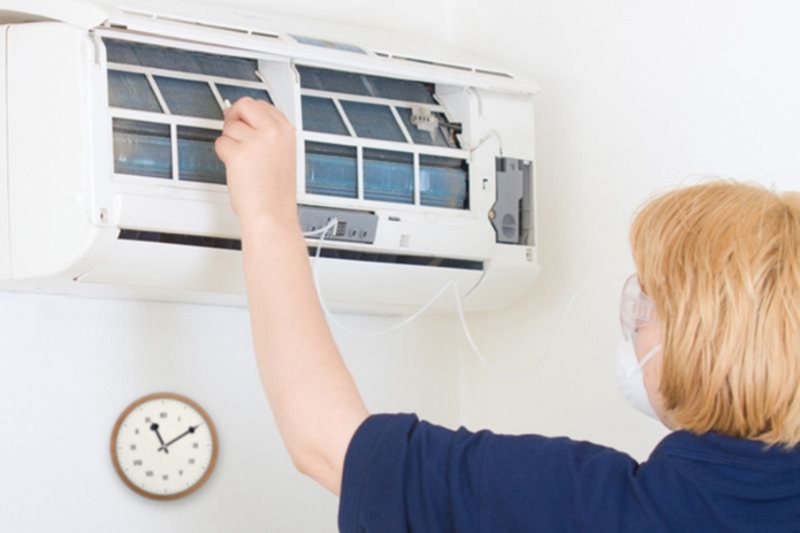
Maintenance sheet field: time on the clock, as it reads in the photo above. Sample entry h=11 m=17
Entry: h=11 m=10
